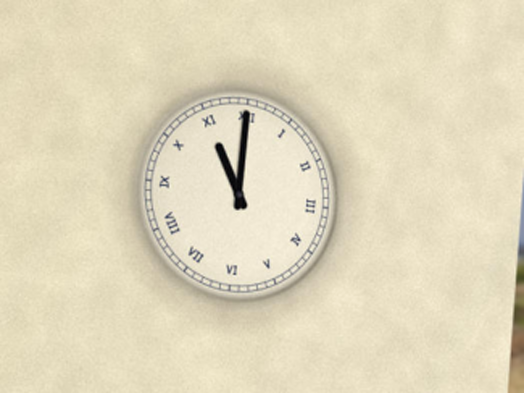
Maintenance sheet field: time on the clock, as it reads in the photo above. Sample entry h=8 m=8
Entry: h=11 m=0
